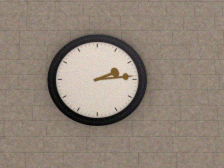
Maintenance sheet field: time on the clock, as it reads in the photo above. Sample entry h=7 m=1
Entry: h=2 m=14
